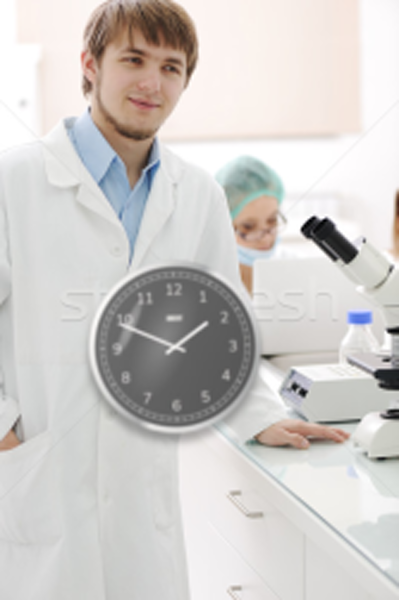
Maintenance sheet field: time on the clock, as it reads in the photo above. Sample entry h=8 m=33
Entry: h=1 m=49
